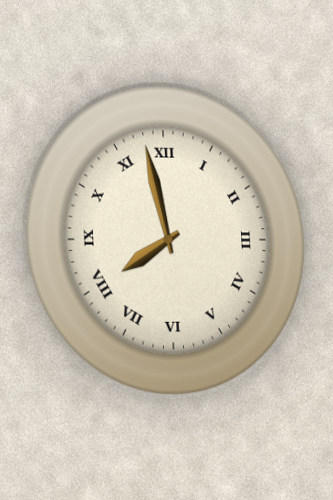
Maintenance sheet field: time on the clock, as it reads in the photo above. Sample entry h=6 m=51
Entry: h=7 m=58
